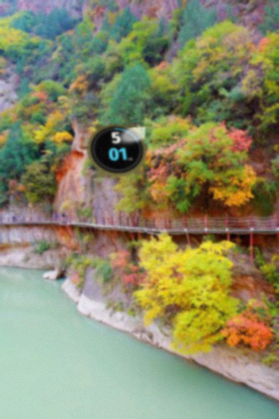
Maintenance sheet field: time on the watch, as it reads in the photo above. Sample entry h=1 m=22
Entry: h=5 m=1
